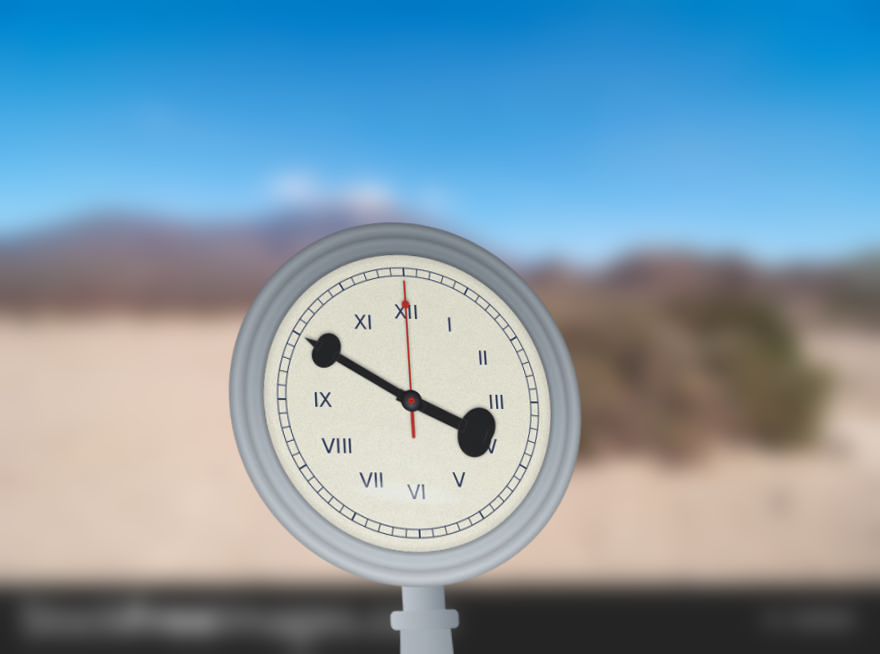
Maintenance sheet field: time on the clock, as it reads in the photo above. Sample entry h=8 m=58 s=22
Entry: h=3 m=50 s=0
